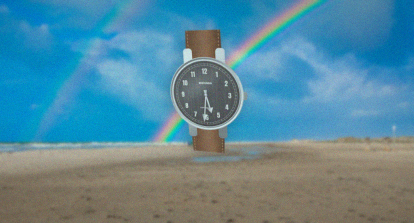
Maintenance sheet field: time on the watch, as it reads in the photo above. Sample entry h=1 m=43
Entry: h=5 m=31
